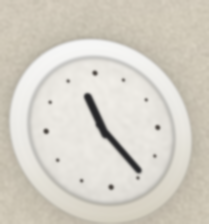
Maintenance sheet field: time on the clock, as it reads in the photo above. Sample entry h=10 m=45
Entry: h=11 m=24
